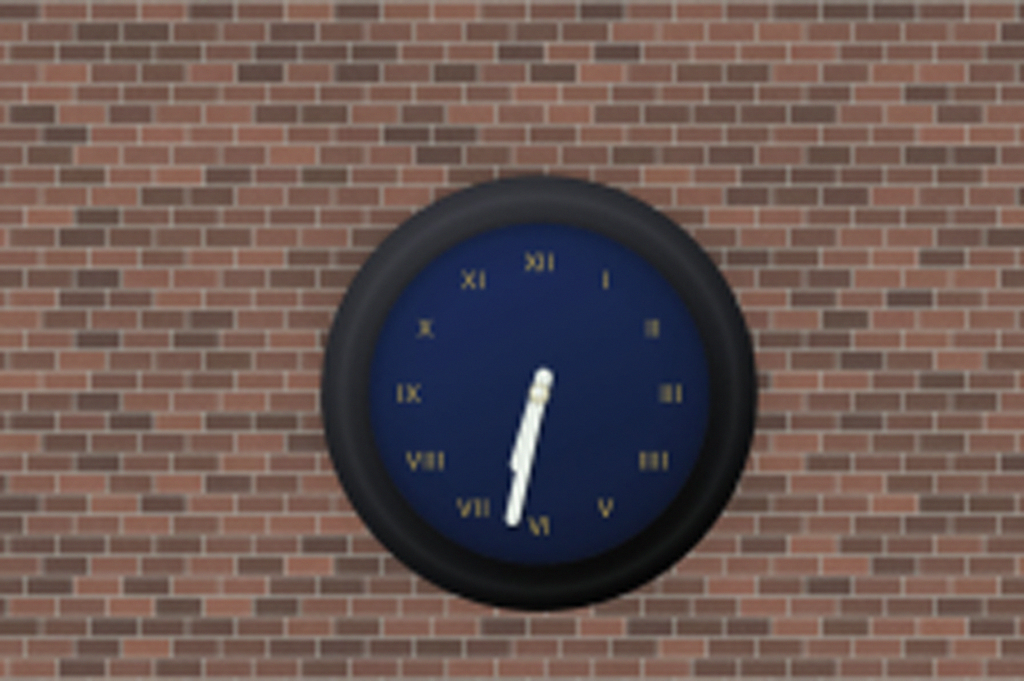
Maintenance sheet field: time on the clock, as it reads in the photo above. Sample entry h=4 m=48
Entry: h=6 m=32
